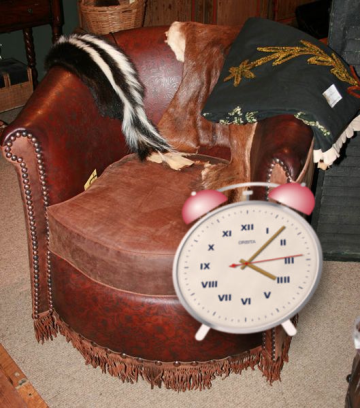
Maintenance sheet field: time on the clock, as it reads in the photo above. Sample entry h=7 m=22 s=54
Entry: h=4 m=7 s=14
